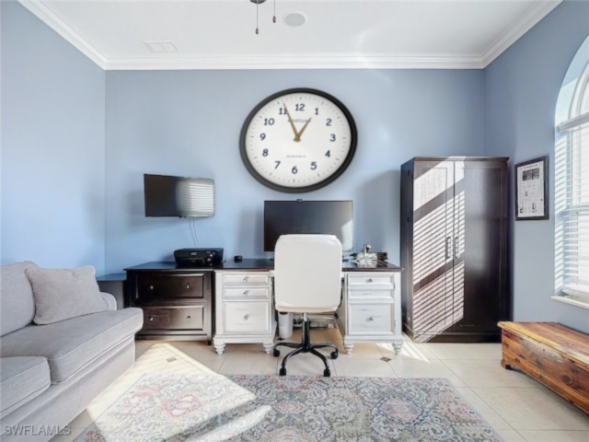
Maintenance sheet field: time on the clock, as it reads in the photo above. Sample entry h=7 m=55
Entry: h=12 m=56
